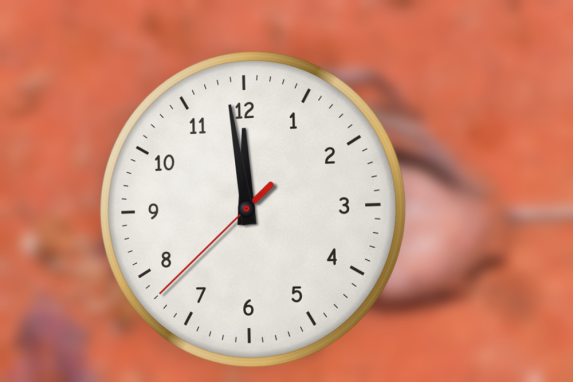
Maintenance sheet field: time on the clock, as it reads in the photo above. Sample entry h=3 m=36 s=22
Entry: h=11 m=58 s=38
